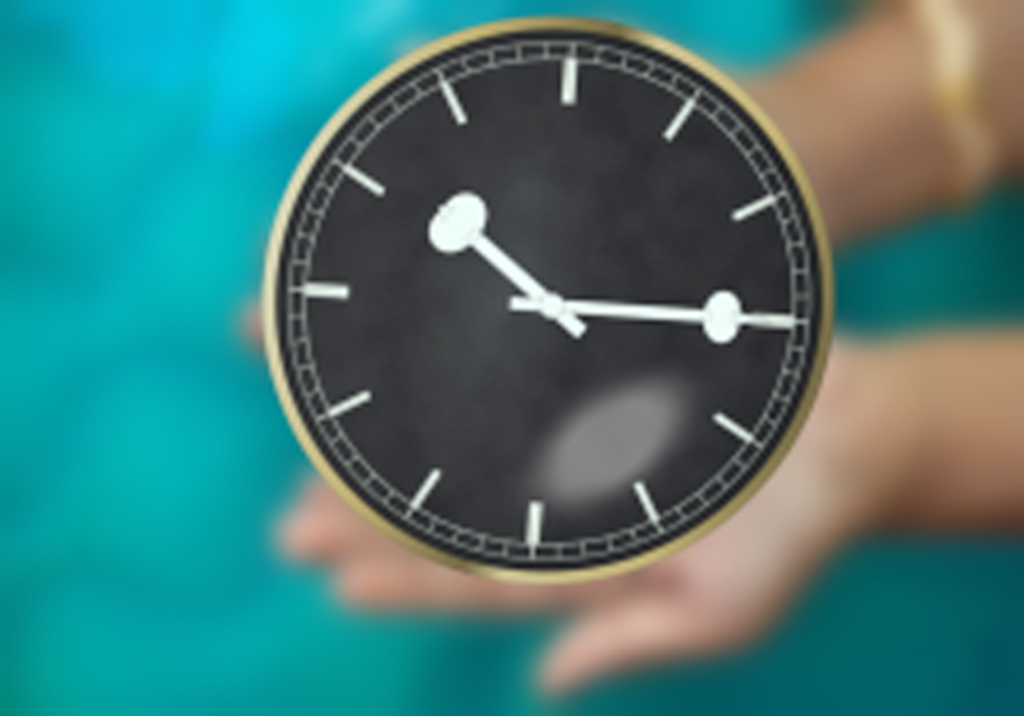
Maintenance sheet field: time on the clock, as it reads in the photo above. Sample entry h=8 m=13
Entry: h=10 m=15
